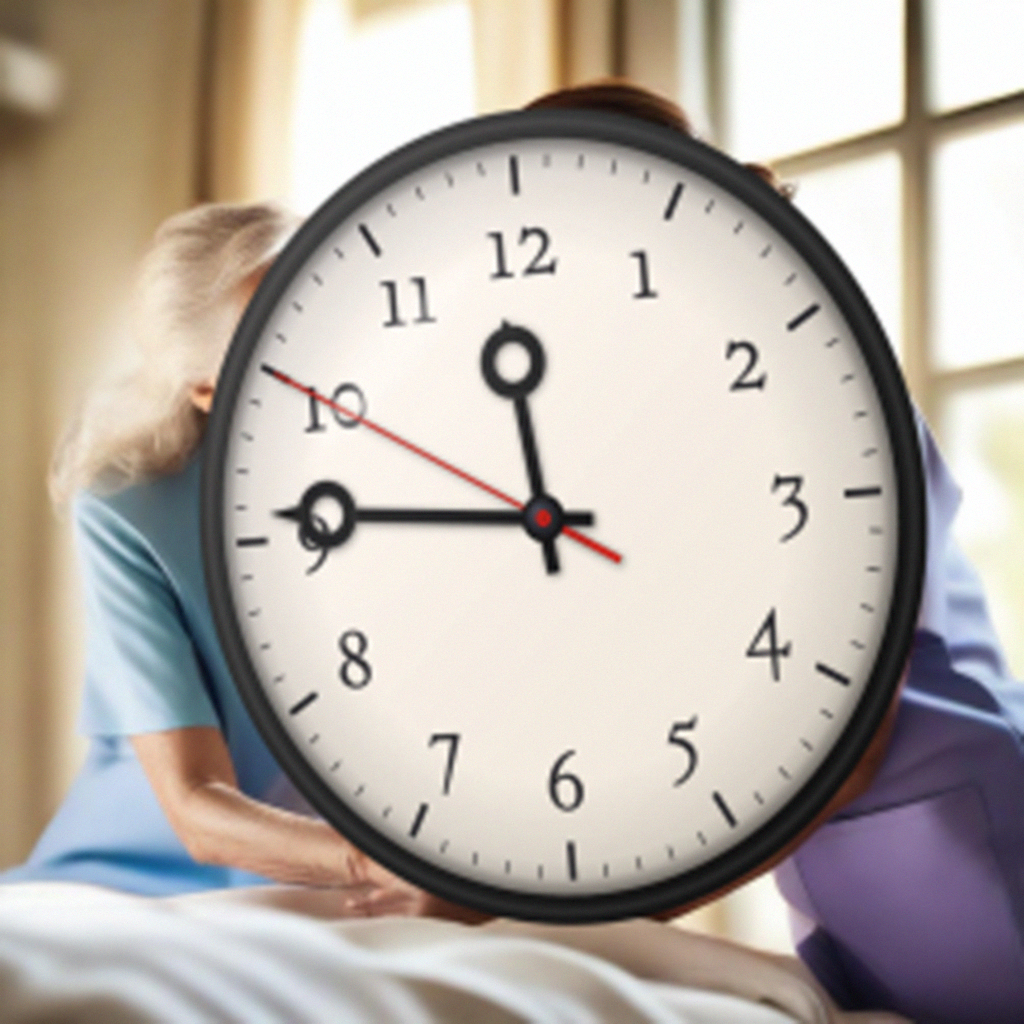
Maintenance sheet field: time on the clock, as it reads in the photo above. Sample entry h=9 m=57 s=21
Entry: h=11 m=45 s=50
